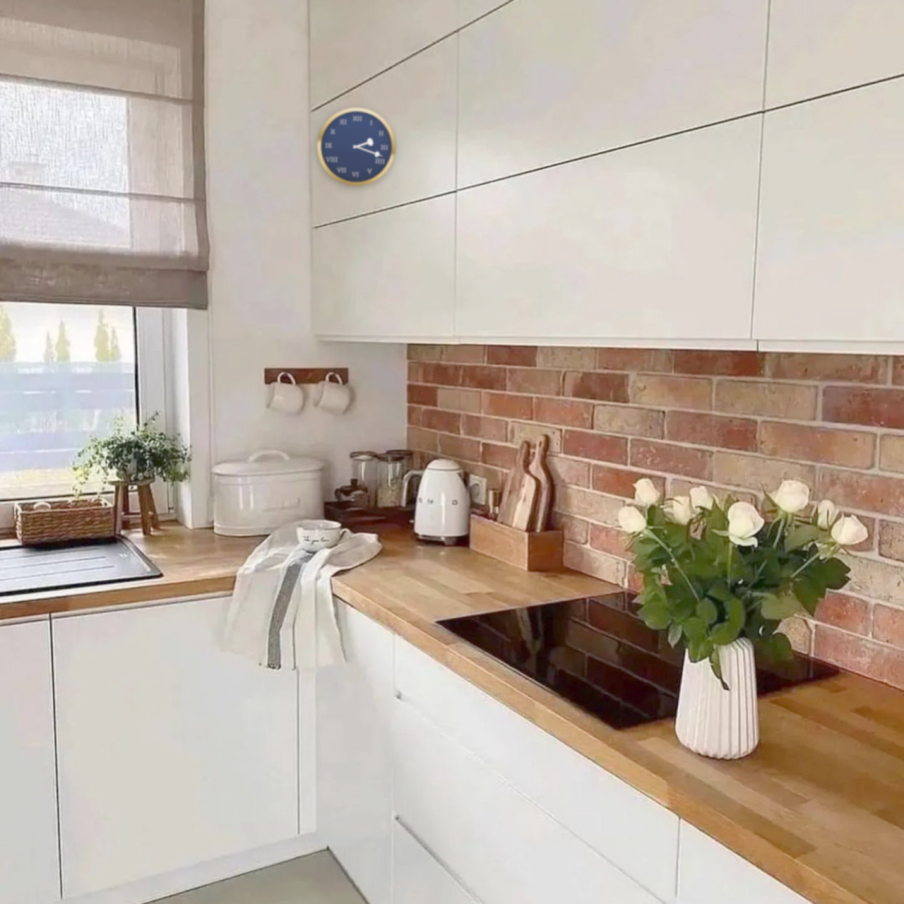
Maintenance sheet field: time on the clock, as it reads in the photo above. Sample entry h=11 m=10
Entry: h=2 m=18
